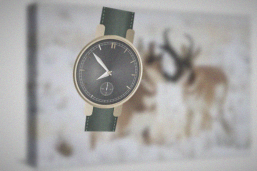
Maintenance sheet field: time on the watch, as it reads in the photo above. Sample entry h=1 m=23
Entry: h=7 m=52
